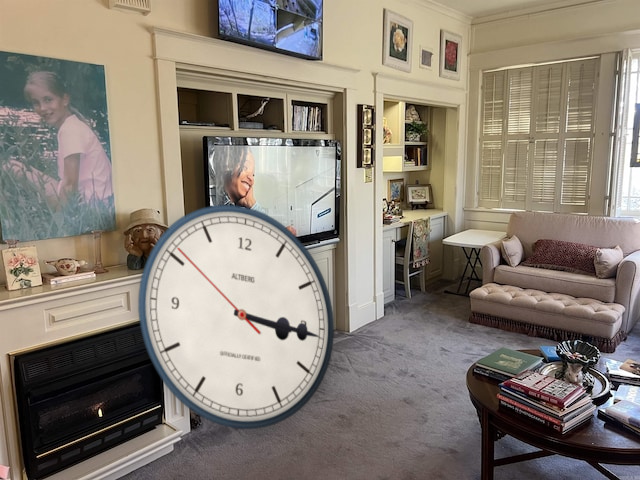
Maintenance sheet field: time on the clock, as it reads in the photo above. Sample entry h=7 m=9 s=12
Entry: h=3 m=15 s=51
